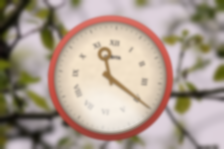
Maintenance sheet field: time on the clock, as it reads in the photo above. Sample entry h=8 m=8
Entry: h=11 m=20
